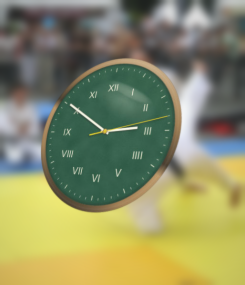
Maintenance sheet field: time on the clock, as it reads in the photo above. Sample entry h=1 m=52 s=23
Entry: h=2 m=50 s=13
